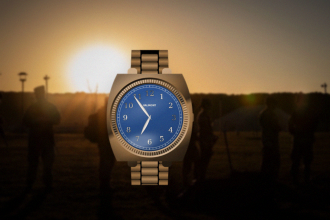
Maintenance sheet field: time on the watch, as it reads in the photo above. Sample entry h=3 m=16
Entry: h=6 m=54
